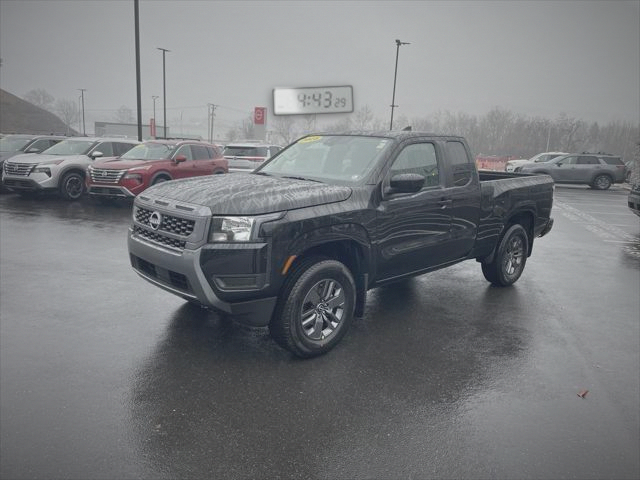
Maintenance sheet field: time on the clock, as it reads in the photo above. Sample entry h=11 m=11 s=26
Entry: h=4 m=43 s=29
